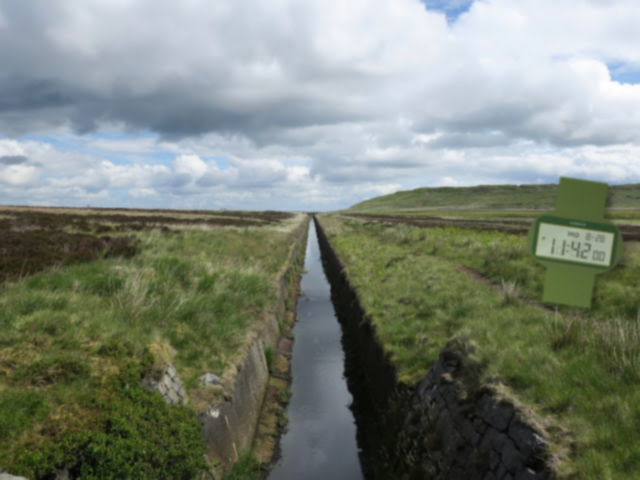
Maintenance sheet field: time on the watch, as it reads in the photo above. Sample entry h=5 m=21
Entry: h=11 m=42
